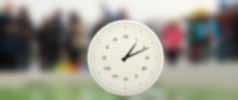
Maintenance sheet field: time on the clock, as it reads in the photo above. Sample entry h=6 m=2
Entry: h=1 m=11
